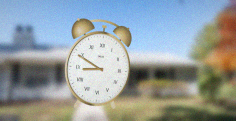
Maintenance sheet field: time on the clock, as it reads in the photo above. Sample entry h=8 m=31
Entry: h=8 m=49
